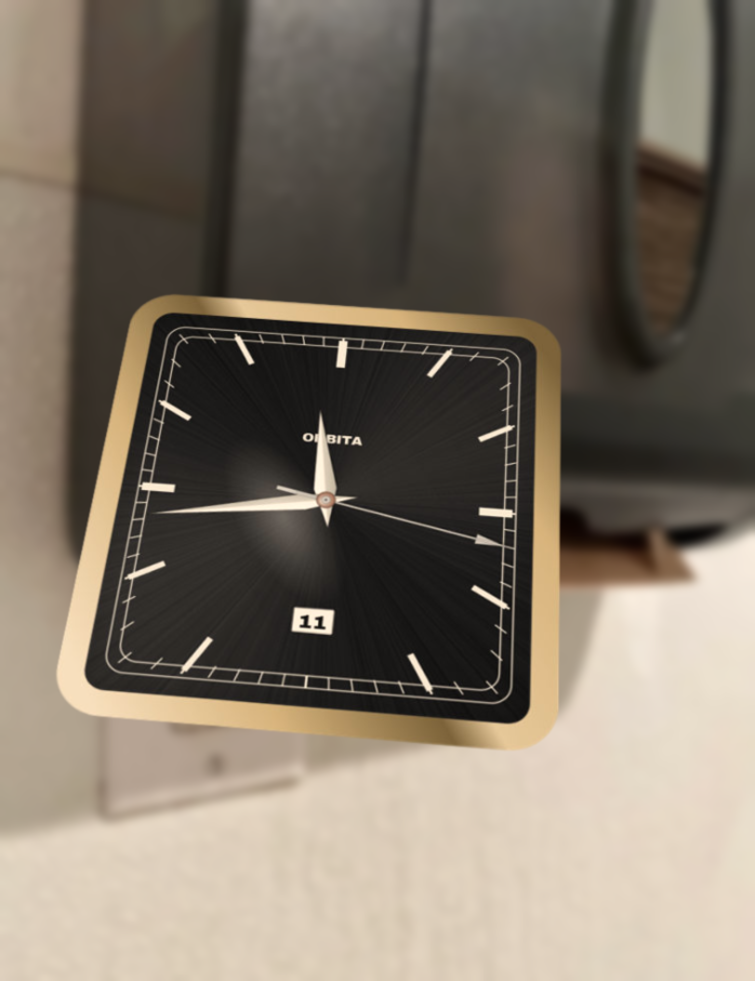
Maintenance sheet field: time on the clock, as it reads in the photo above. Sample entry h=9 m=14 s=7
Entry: h=11 m=43 s=17
